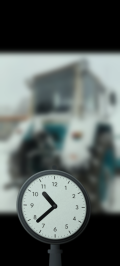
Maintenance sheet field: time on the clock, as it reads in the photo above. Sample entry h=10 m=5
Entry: h=10 m=38
